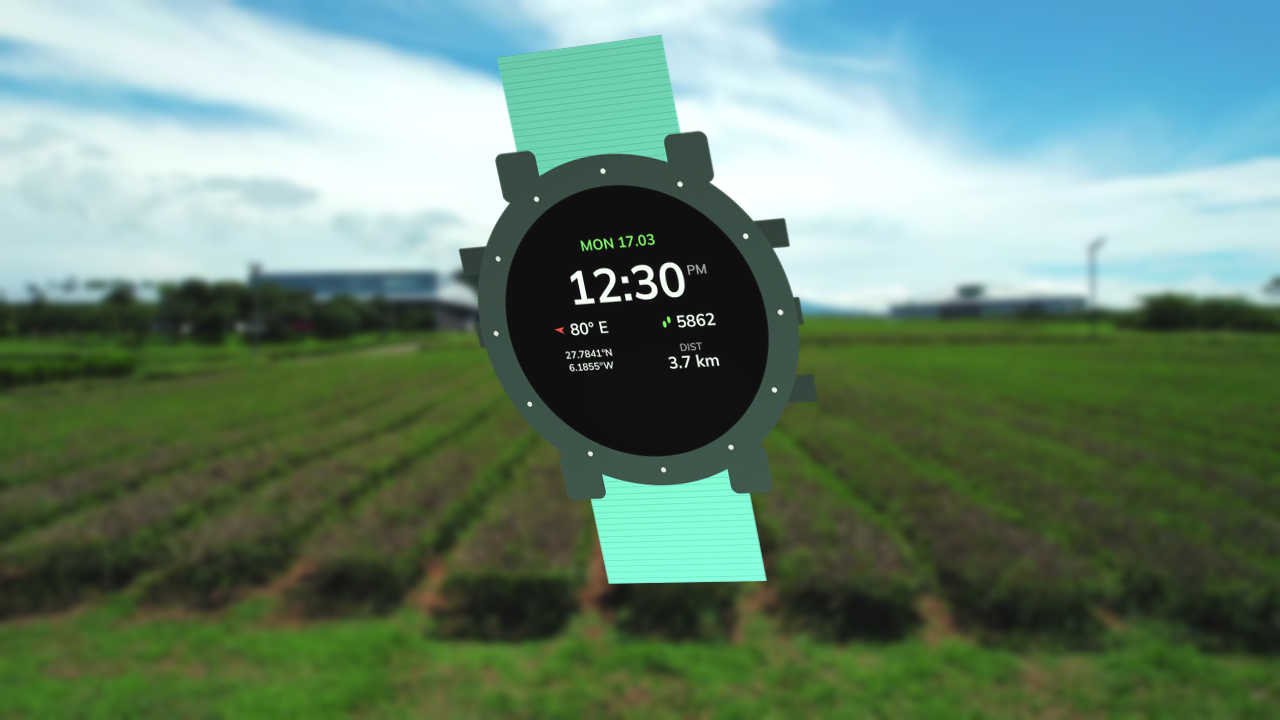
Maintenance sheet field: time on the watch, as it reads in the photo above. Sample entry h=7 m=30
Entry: h=12 m=30
